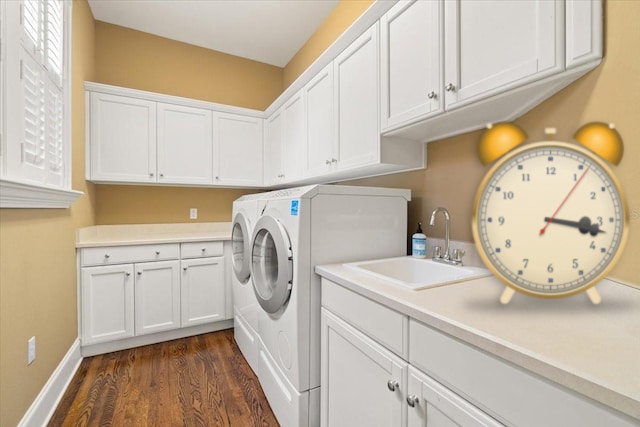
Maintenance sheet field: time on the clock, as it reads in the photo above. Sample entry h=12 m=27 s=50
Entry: h=3 m=17 s=6
